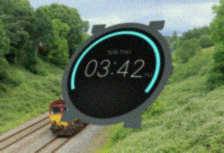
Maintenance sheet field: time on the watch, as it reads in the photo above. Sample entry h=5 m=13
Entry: h=3 m=42
